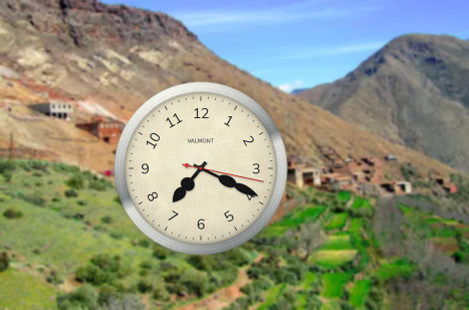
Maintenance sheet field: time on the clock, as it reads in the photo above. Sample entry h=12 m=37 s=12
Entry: h=7 m=19 s=17
